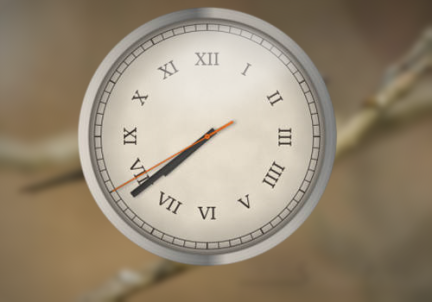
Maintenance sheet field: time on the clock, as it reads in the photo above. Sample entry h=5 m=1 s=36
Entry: h=7 m=38 s=40
